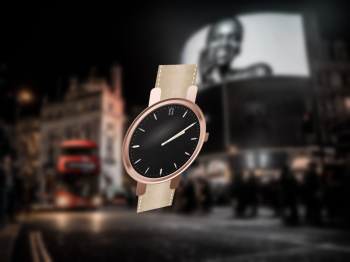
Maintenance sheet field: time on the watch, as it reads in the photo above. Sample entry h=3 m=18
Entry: h=2 m=10
